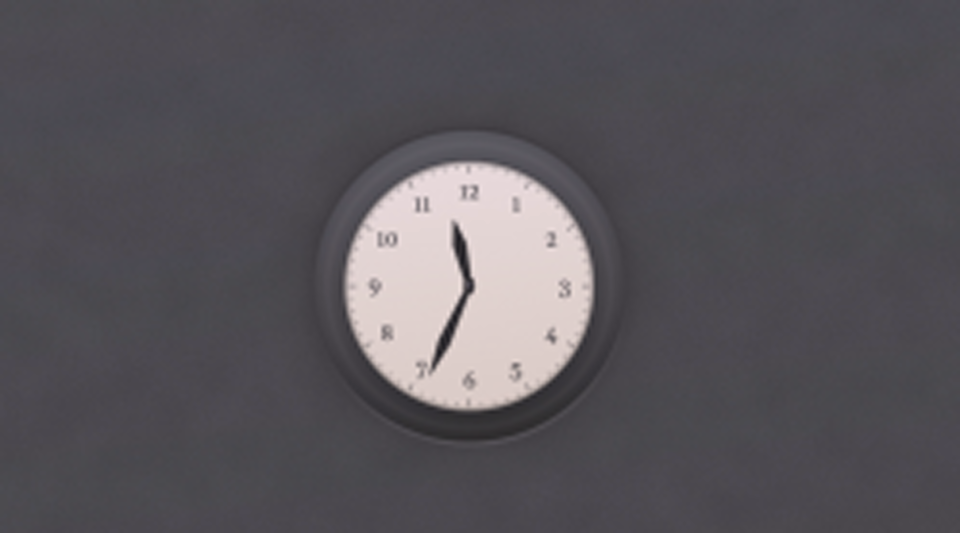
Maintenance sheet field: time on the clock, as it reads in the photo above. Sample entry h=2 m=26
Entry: h=11 m=34
